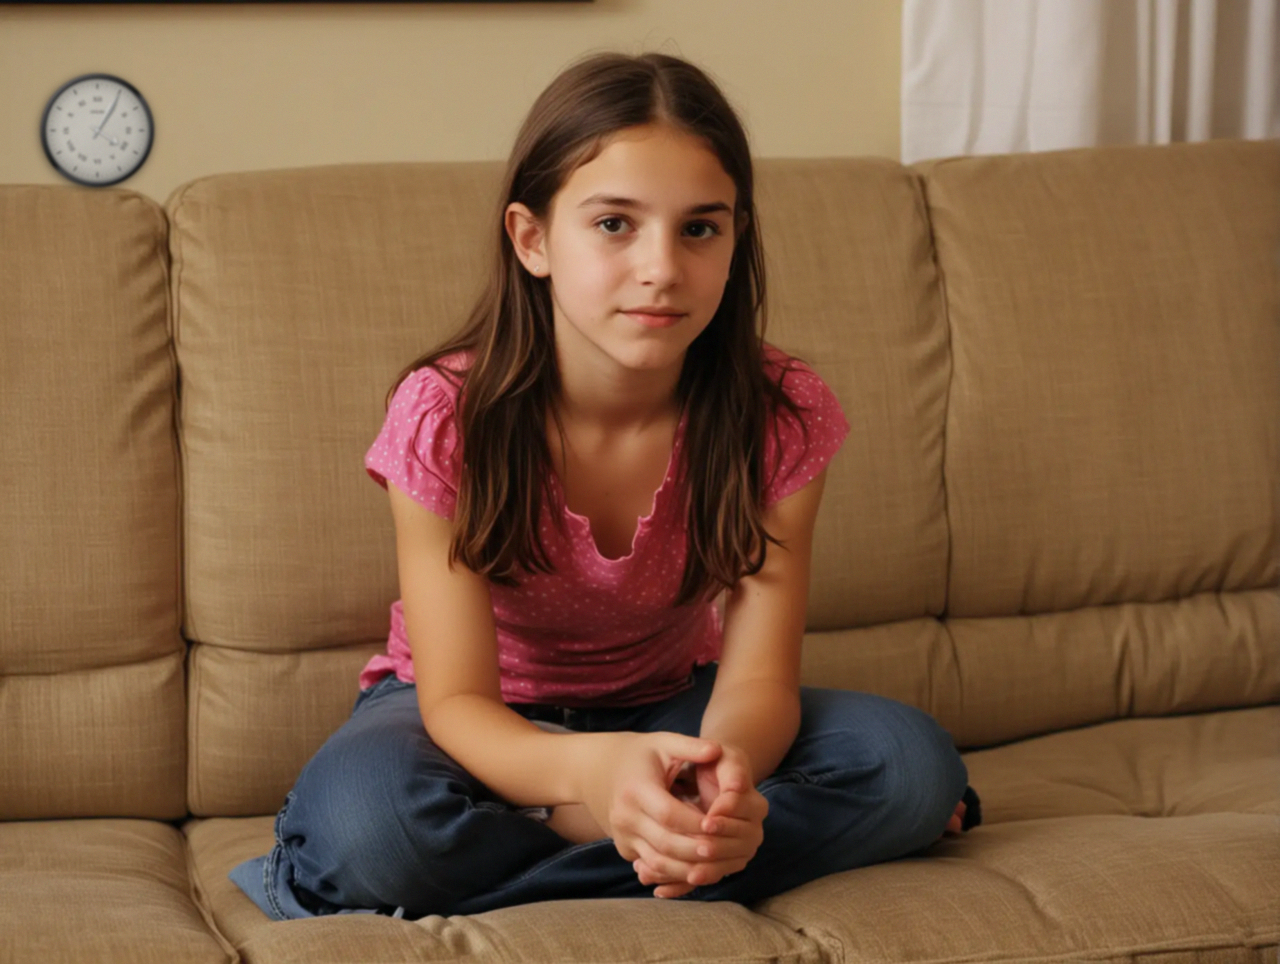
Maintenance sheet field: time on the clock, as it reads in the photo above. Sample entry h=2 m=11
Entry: h=4 m=5
